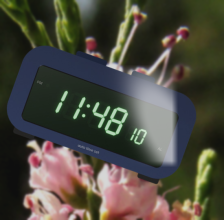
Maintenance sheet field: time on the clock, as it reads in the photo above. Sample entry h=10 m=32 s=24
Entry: h=11 m=48 s=10
